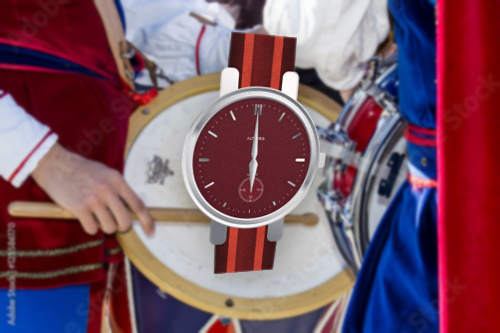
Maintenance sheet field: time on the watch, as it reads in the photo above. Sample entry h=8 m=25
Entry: h=6 m=0
